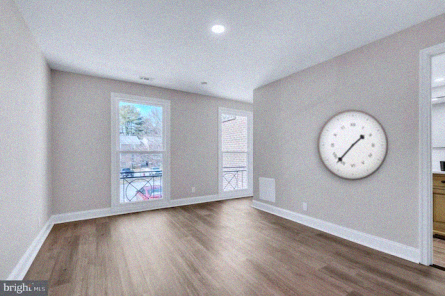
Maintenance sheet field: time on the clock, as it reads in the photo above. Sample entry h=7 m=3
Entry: h=1 m=37
